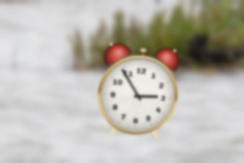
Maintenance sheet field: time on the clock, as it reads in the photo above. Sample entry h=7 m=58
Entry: h=2 m=54
